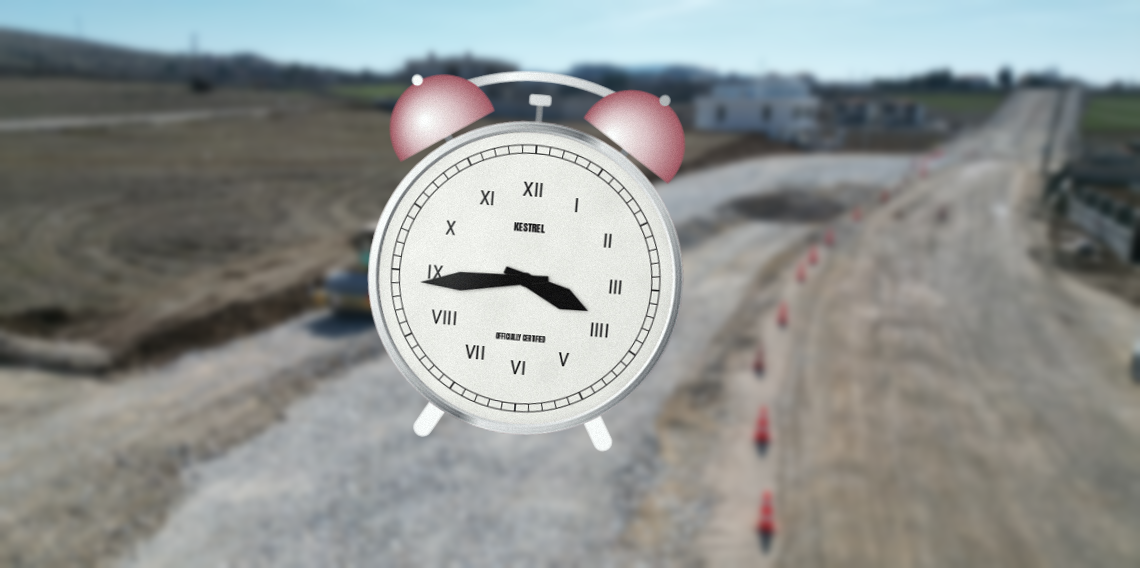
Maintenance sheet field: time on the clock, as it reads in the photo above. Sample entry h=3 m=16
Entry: h=3 m=44
